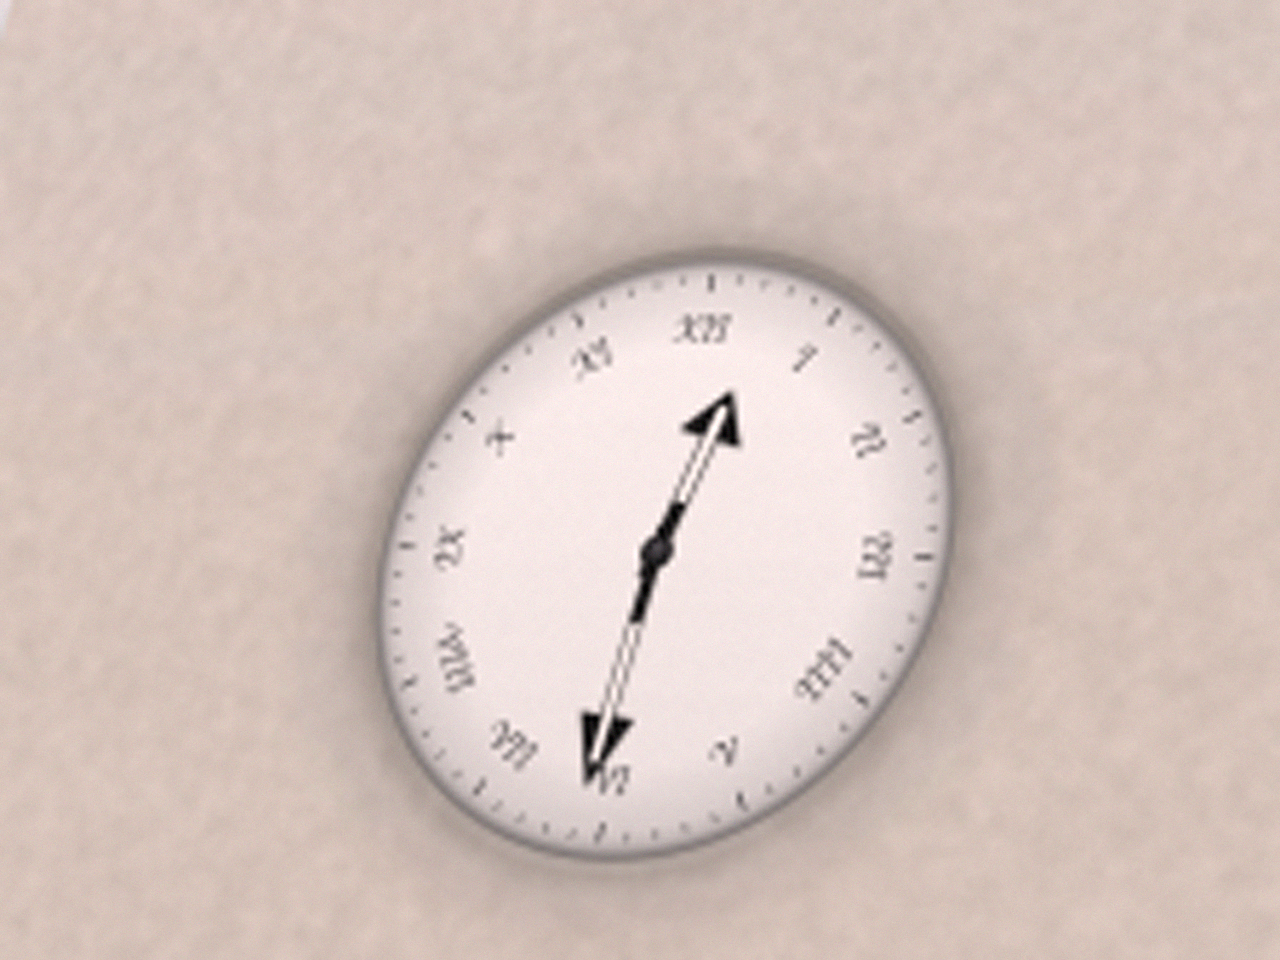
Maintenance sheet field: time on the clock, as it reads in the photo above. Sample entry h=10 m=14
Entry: h=12 m=31
